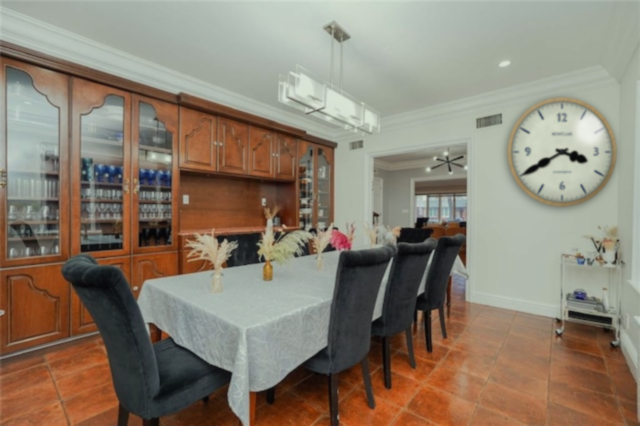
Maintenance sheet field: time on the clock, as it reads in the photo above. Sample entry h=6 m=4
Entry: h=3 m=40
